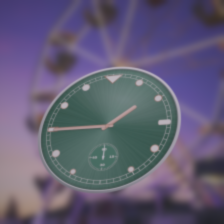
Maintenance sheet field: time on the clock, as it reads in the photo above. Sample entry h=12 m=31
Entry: h=1 m=45
